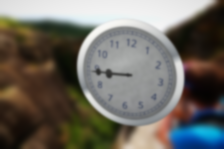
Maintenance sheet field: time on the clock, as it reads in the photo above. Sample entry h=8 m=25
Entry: h=8 m=44
